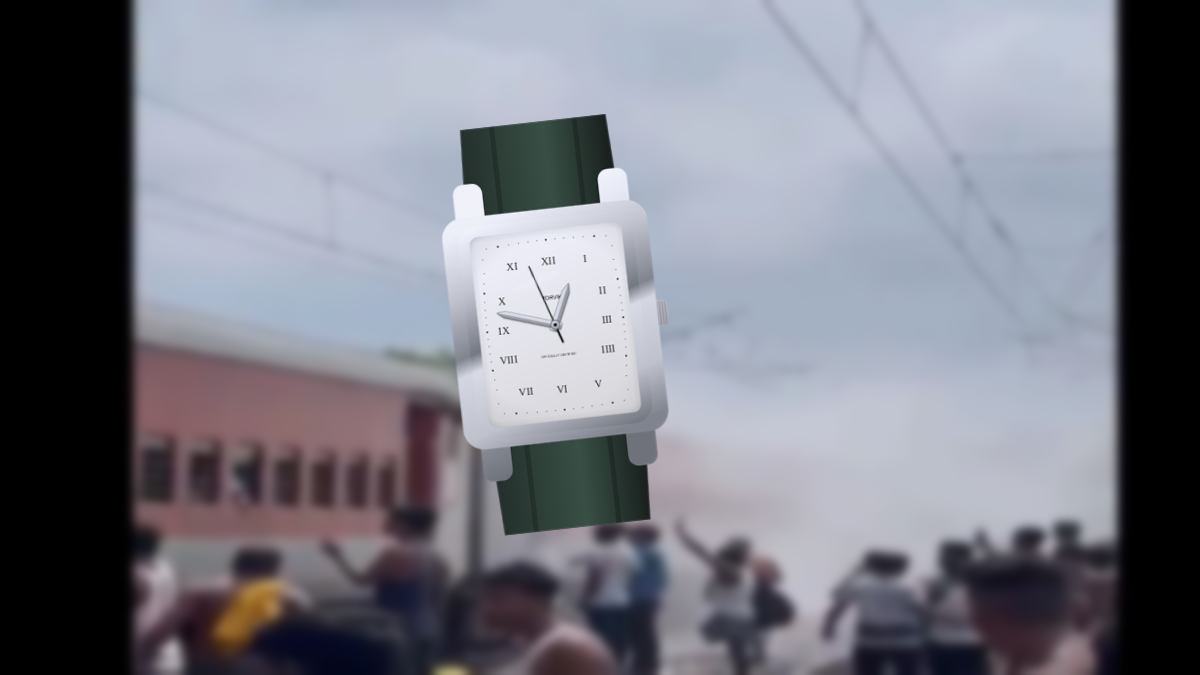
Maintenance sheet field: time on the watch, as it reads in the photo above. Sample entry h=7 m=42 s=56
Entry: h=12 m=47 s=57
